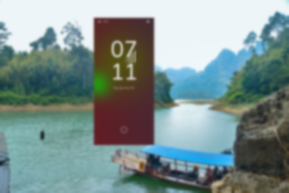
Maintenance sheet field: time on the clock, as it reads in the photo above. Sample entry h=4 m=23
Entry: h=7 m=11
